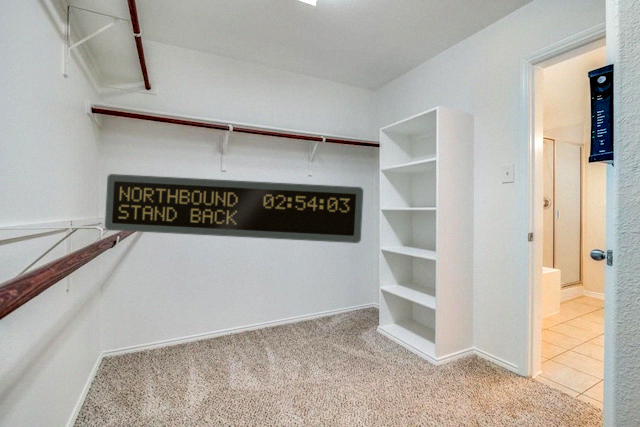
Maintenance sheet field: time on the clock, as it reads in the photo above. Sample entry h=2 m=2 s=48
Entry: h=2 m=54 s=3
